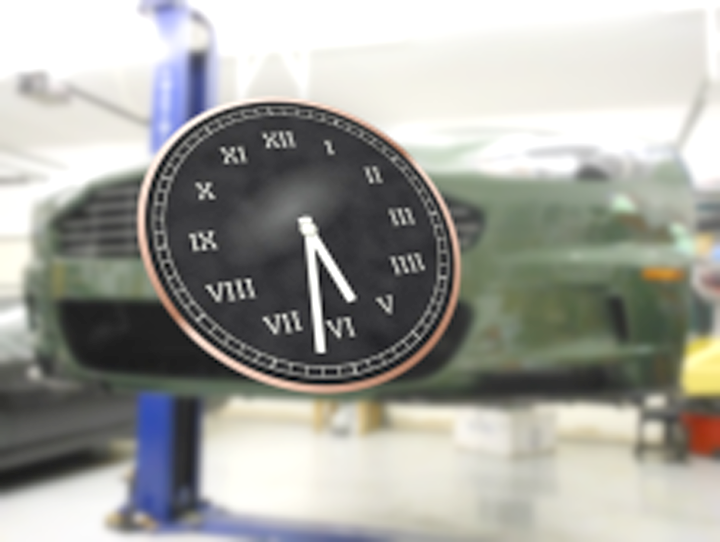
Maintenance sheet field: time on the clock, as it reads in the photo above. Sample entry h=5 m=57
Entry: h=5 m=32
